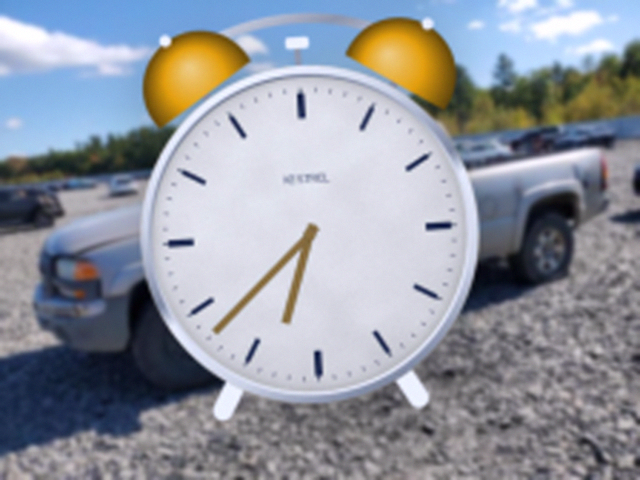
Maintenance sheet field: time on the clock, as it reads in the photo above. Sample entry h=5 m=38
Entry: h=6 m=38
